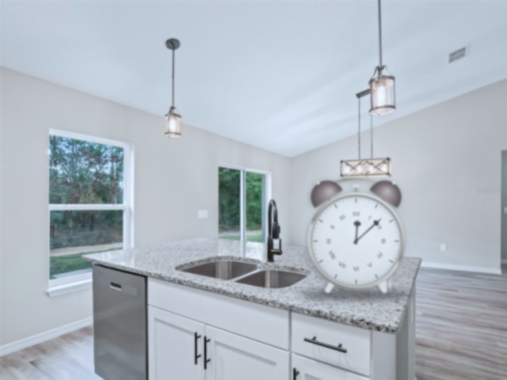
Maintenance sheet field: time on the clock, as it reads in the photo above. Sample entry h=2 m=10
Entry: h=12 m=8
